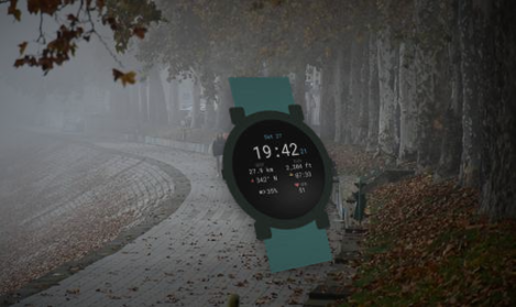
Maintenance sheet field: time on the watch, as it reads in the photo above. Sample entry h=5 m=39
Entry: h=19 m=42
